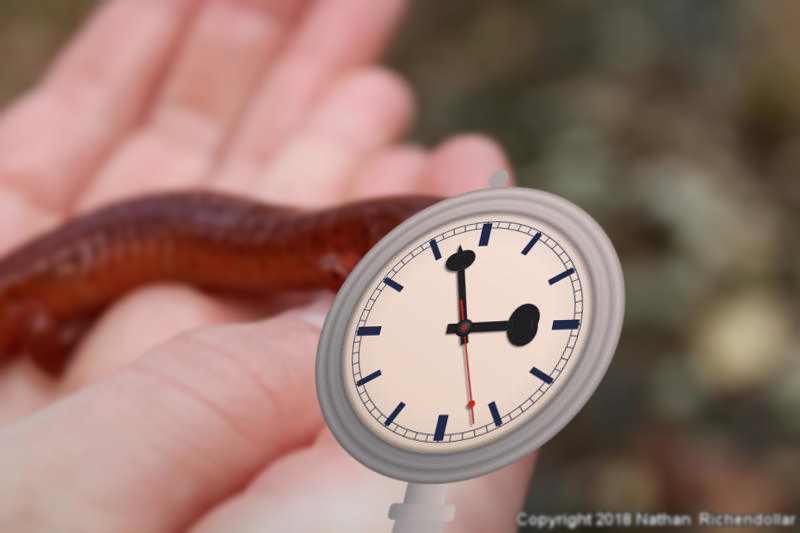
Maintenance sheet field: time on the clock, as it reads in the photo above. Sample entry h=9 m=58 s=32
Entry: h=2 m=57 s=27
